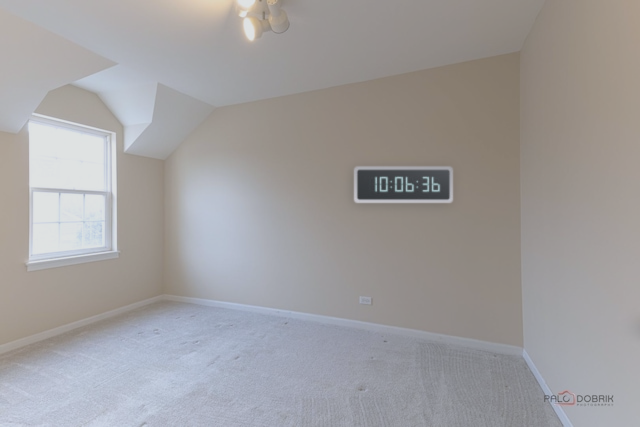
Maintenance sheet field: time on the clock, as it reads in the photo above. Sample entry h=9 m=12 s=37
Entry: h=10 m=6 s=36
